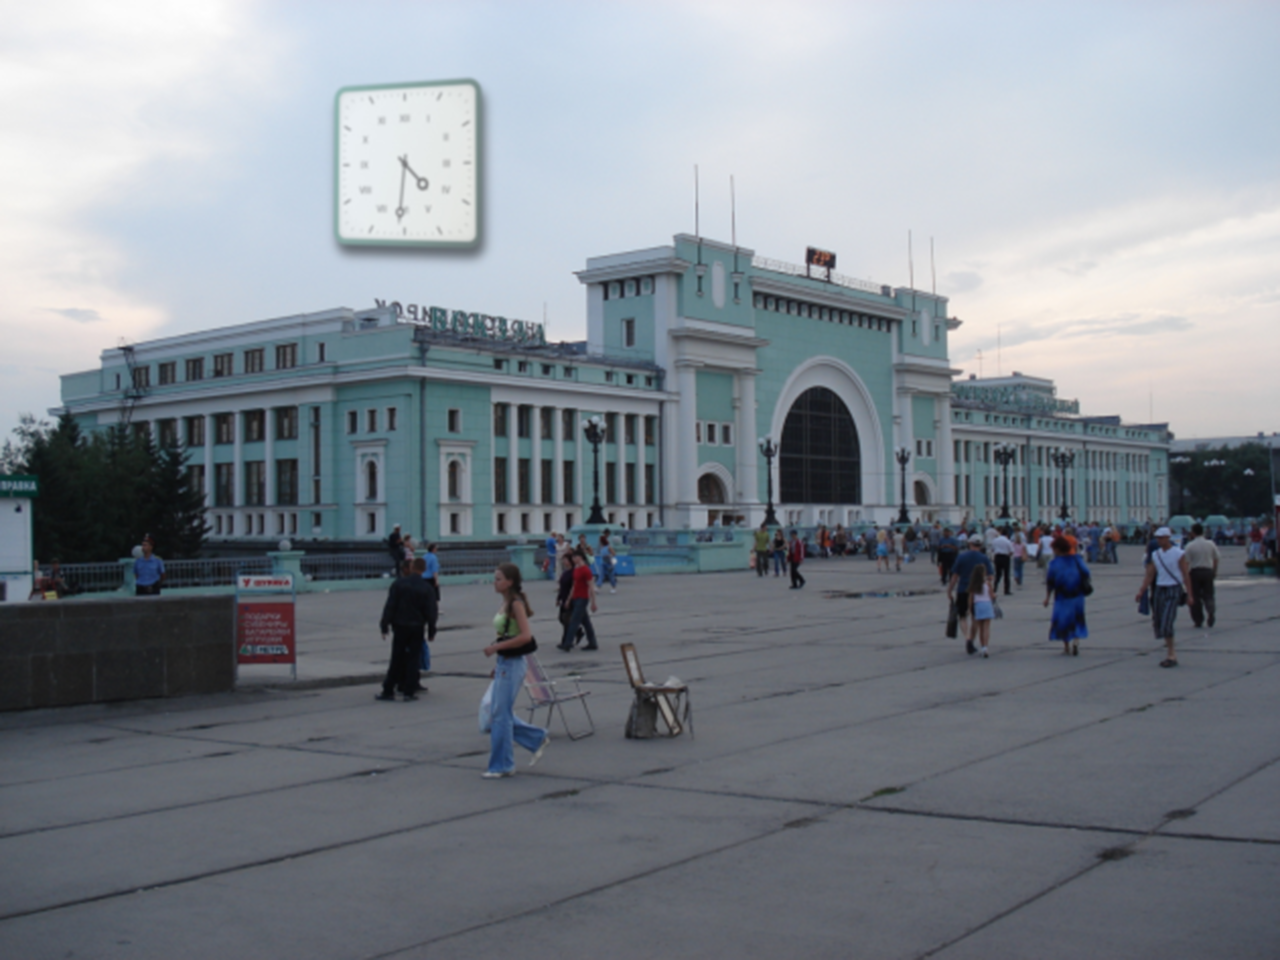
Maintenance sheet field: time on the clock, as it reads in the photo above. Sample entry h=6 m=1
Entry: h=4 m=31
